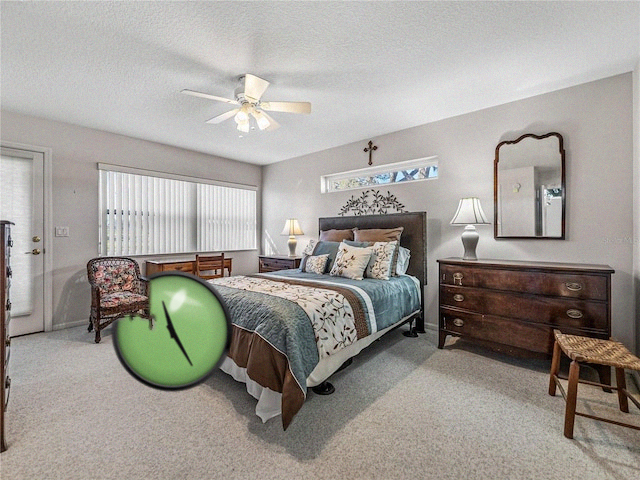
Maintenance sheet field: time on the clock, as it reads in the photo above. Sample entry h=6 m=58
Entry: h=11 m=25
